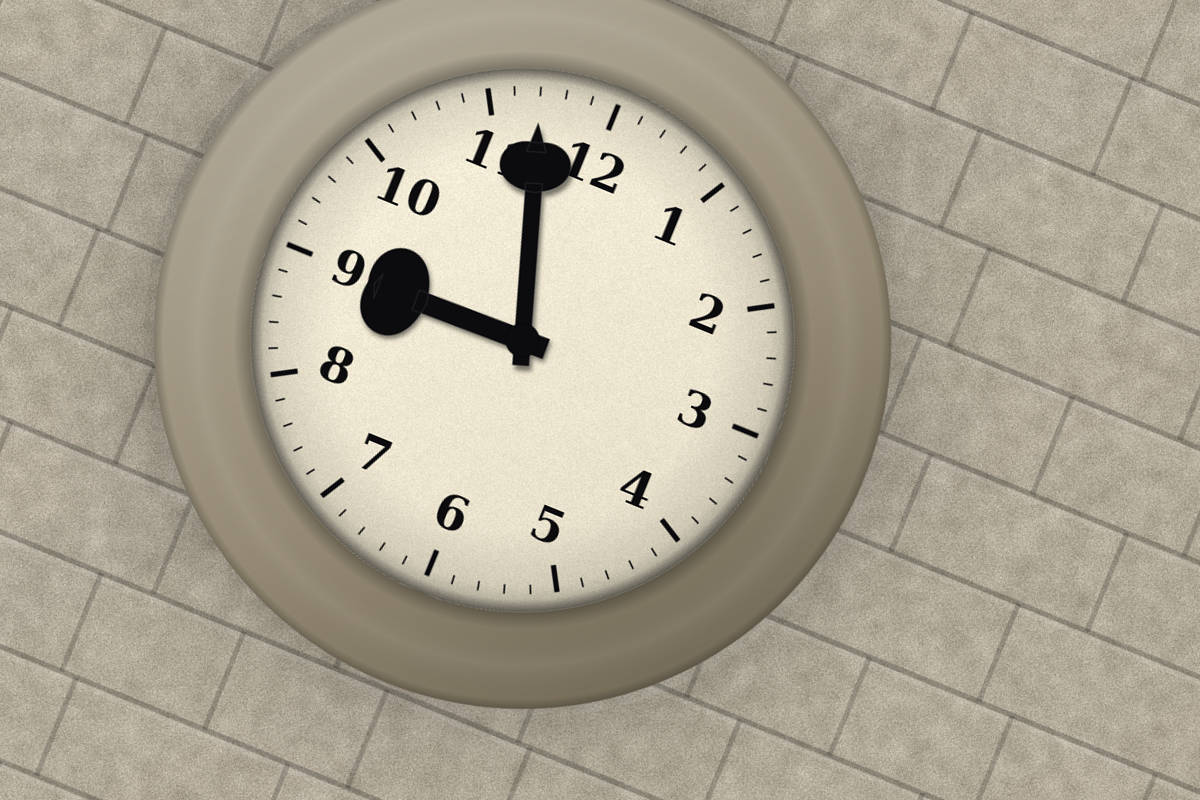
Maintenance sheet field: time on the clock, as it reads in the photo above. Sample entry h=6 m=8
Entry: h=8 m=57
